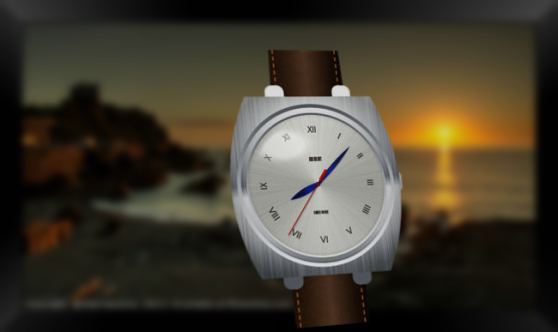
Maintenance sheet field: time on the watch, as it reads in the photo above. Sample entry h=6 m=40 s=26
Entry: h=8 m=7 s=36
